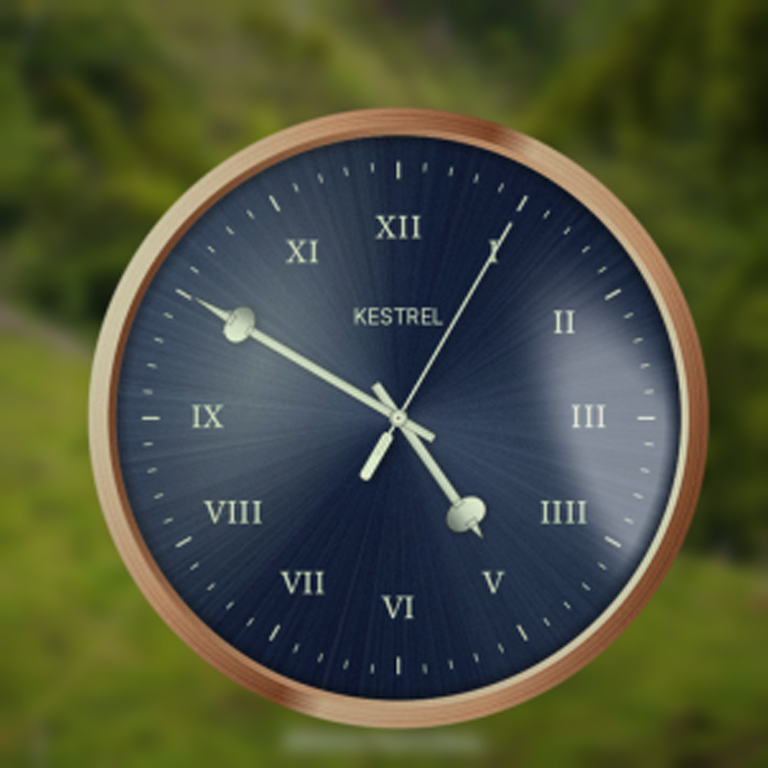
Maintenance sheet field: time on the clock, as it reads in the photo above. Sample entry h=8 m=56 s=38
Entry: h=4 m=50 s=5
